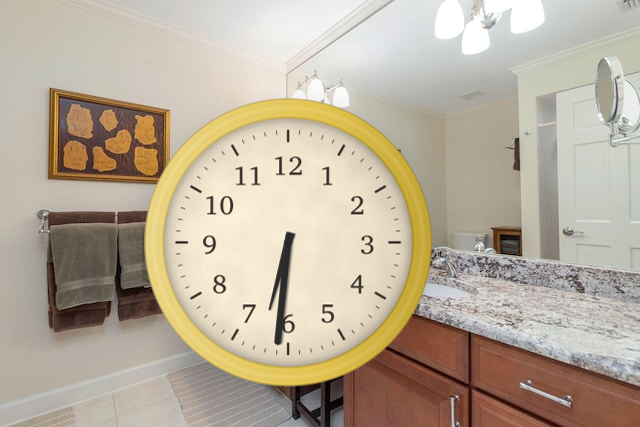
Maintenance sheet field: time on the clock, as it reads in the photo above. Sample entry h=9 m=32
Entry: h=6 m=31
